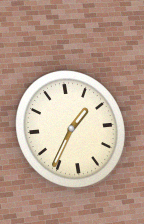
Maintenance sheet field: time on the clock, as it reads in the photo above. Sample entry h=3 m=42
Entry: h=1 m=36
